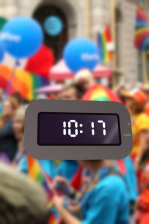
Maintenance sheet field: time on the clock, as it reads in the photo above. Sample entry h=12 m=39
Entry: h=10 m=17
